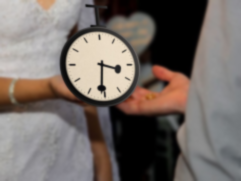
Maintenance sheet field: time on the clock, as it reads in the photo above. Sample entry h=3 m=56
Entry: h=3 m=31
